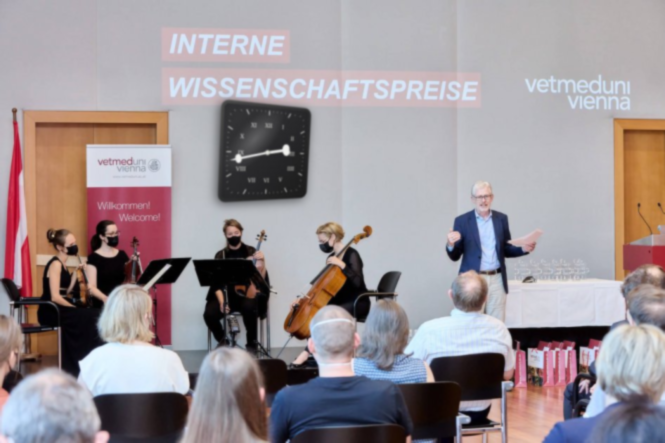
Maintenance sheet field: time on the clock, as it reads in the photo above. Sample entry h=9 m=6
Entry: h=2 m=43
